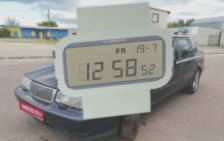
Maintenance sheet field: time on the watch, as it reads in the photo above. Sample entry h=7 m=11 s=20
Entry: h=12 m=58 s=52
